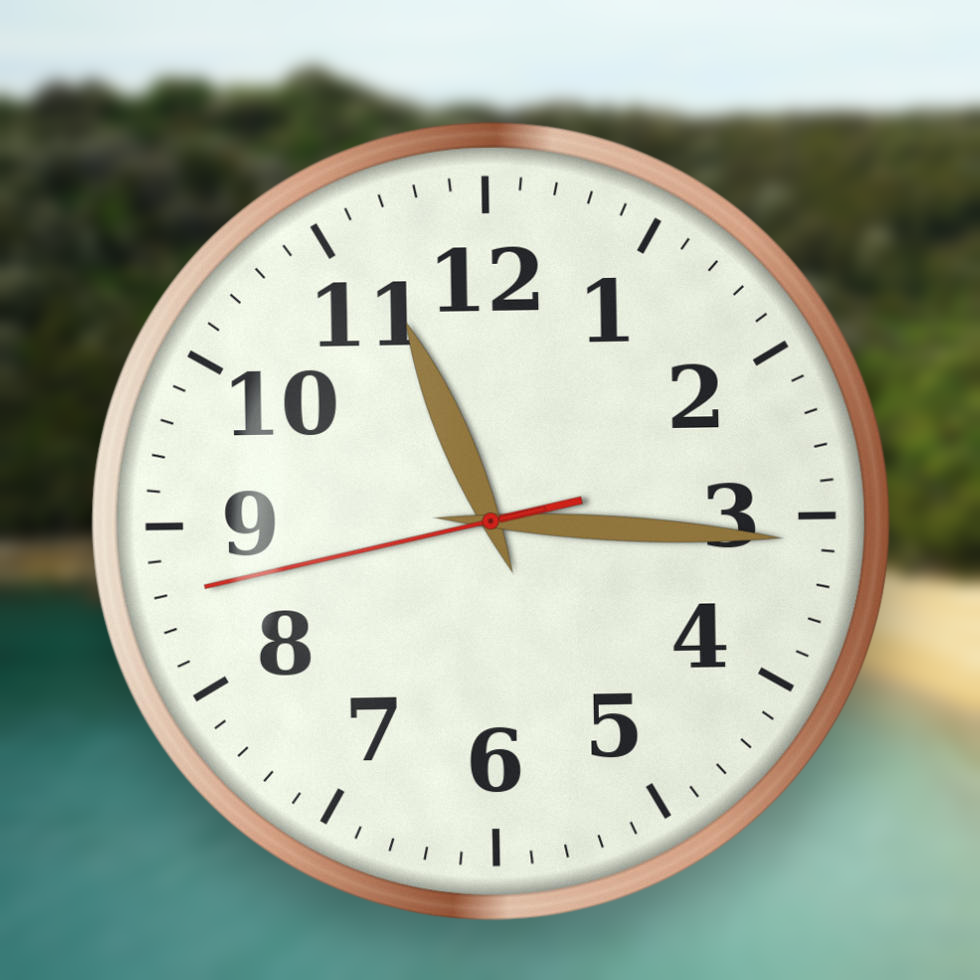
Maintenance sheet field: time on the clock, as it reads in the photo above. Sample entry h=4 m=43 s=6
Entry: h=11 m=15 s=43
